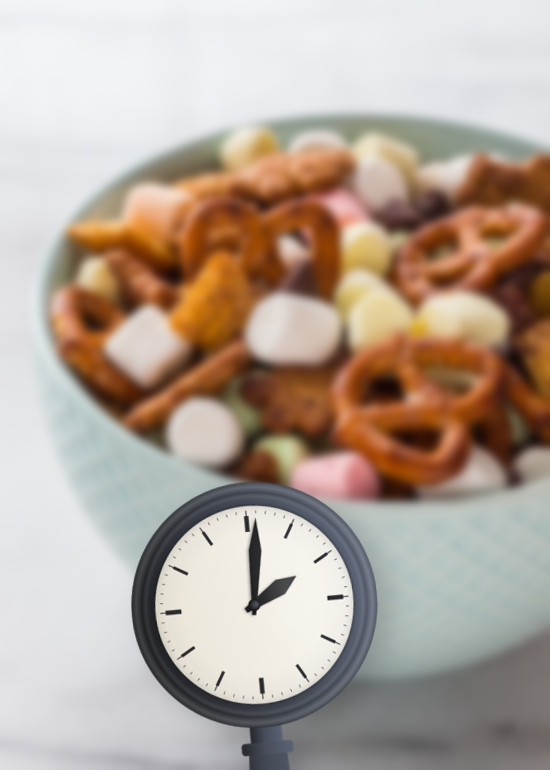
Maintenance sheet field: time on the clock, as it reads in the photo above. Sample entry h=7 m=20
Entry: h=2 m=1
